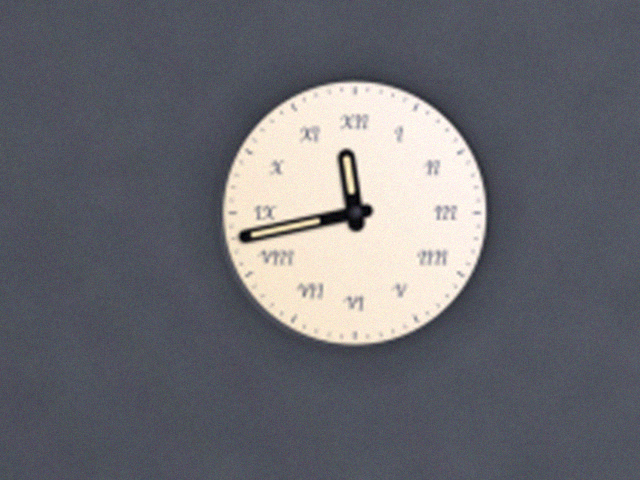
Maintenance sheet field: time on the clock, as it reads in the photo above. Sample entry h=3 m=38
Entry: h=11 m=43
